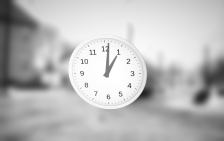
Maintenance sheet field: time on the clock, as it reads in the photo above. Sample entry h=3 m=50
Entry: h=1 m=1
